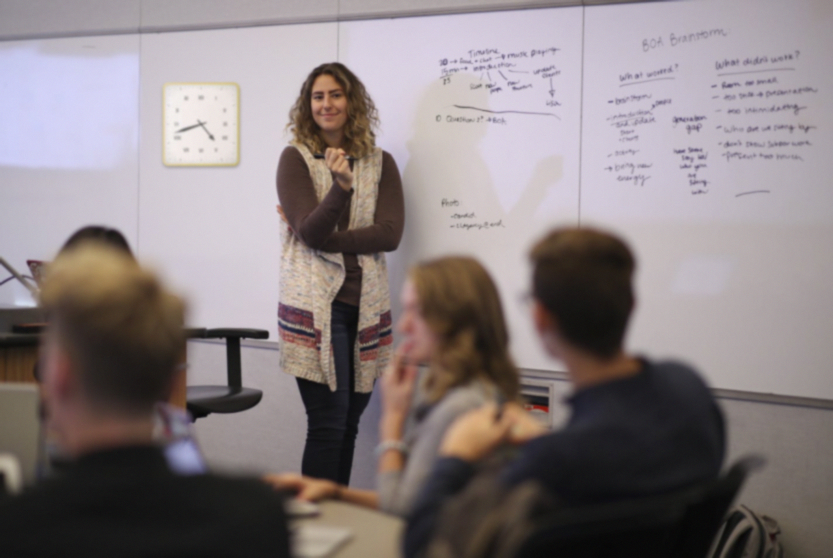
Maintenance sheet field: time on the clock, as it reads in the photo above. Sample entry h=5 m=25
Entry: h=4 m=42
